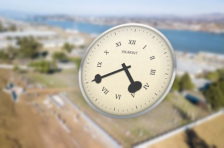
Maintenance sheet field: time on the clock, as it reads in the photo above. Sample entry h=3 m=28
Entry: h=4 m=40
